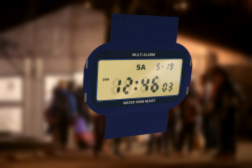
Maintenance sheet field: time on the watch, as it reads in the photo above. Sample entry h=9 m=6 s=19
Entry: h=12 m=46 s=3
